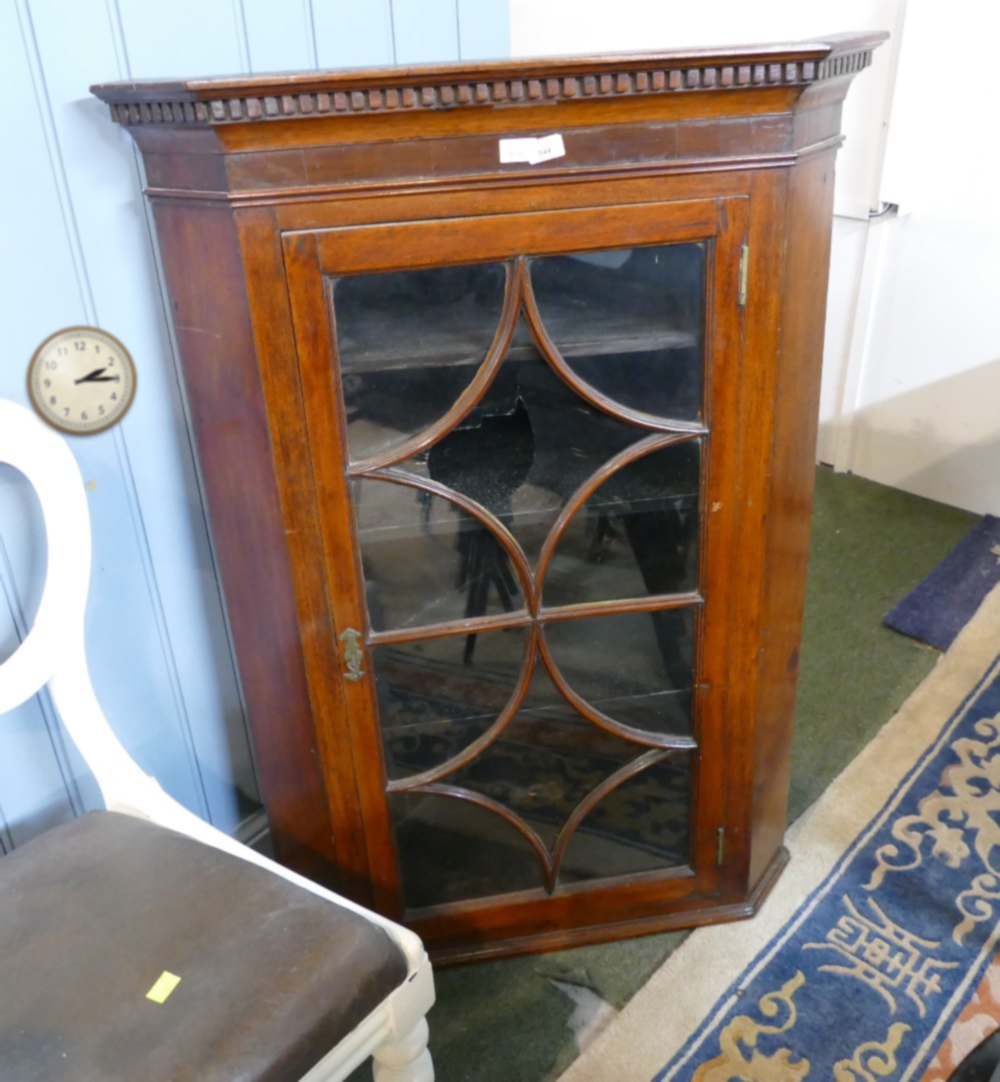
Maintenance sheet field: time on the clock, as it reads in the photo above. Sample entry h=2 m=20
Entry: h=2 m=15
